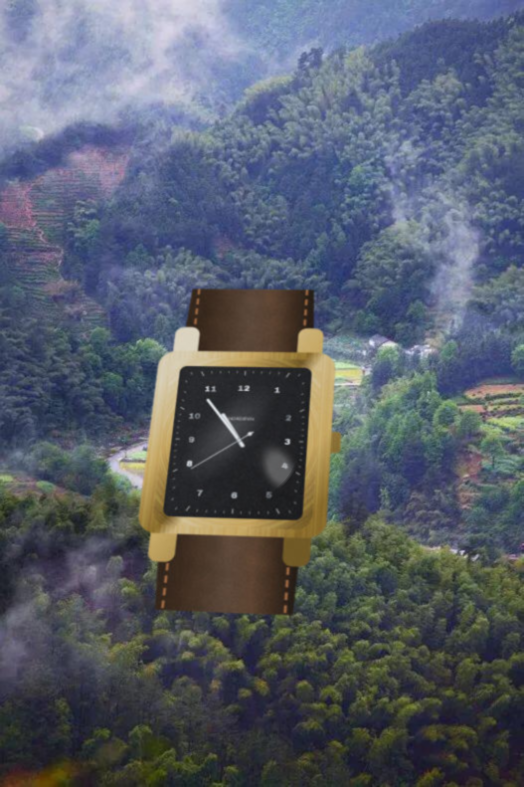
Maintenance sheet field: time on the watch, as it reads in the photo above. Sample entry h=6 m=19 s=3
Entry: h=10 m=53 s=39
